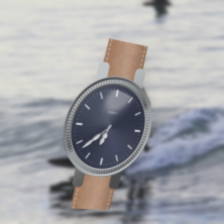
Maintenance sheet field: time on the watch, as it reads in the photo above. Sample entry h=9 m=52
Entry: h=6 m=38
